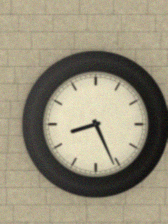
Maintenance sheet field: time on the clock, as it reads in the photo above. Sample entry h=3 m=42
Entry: h=8 m=26
